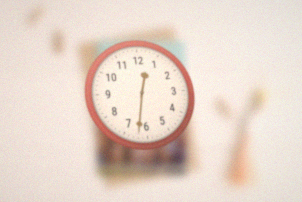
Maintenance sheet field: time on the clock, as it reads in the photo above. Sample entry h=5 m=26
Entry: h=12 m=32
